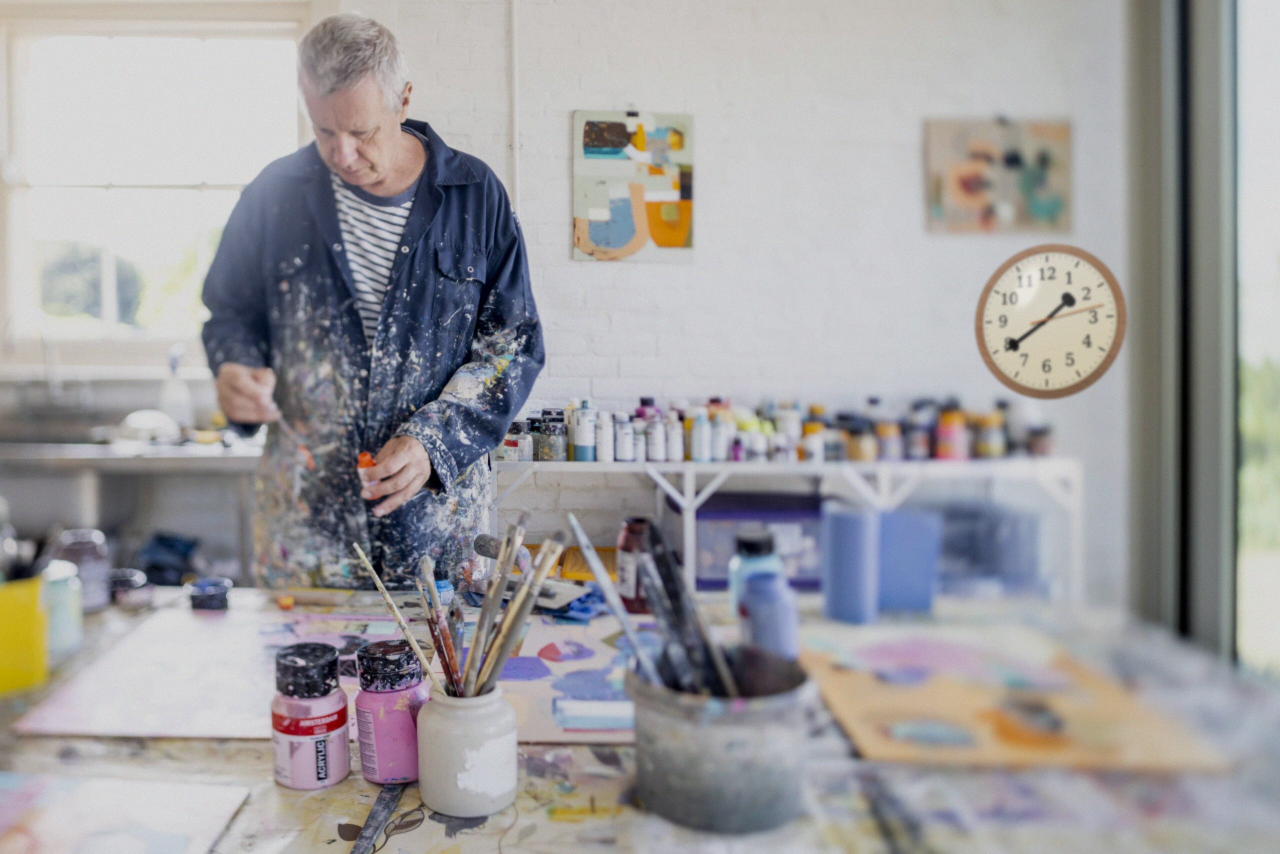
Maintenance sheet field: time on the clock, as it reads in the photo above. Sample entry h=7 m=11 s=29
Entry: h=1 m=39 s=13
